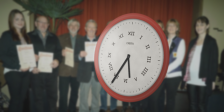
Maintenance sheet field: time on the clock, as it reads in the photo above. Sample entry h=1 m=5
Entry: h=5 m=35
